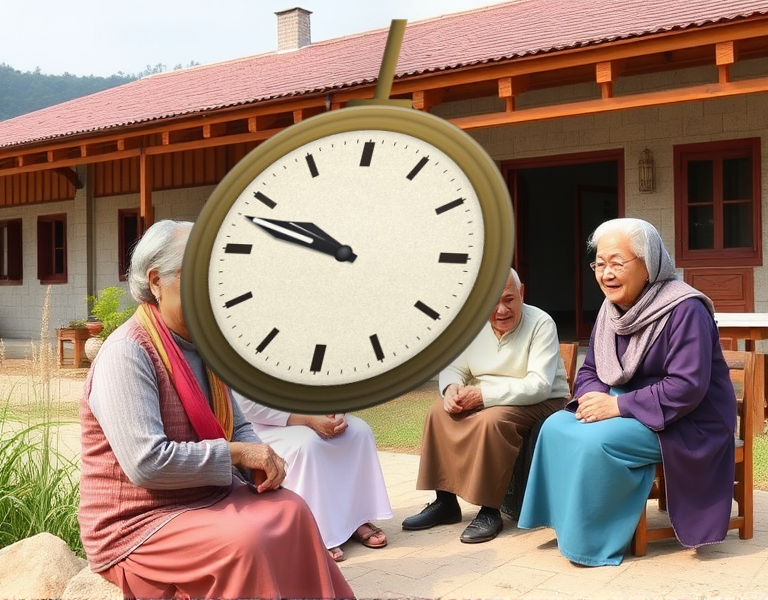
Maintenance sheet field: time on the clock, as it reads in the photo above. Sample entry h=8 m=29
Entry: h=9 m=48
